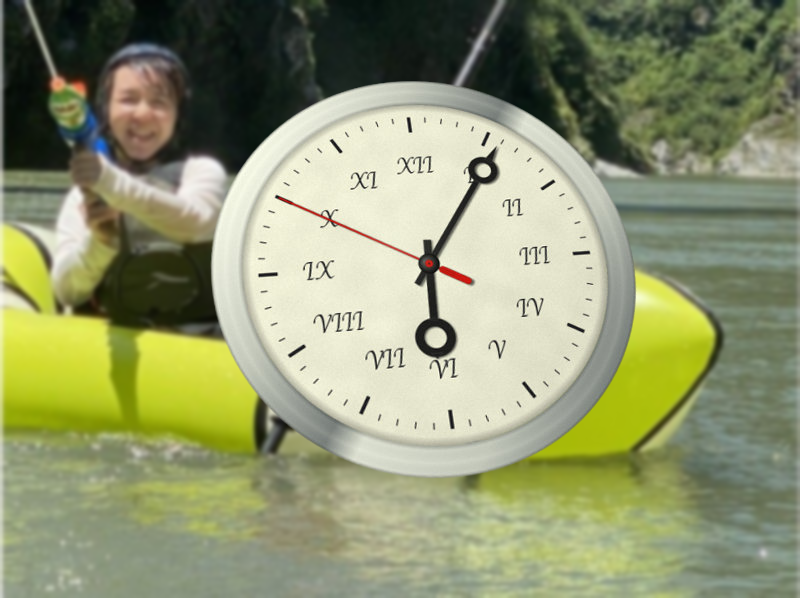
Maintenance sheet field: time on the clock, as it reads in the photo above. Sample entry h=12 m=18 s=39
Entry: h=6 m=5 s=50
